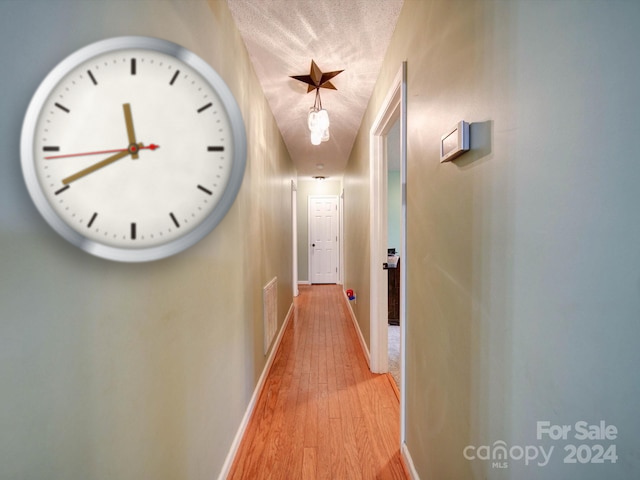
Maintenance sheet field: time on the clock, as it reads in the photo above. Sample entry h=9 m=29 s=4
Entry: h=11 m=40 s=44
